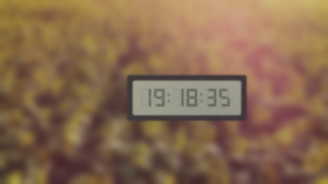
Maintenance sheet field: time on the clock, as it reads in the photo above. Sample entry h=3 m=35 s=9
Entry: h=19 m=18 s=35
